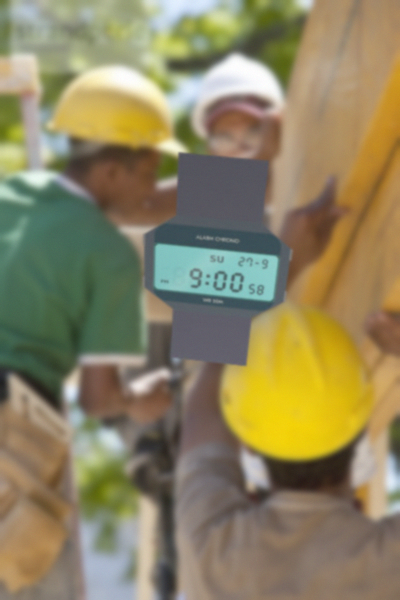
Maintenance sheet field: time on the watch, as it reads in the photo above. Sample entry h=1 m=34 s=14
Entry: h=9 m=0 s=58
